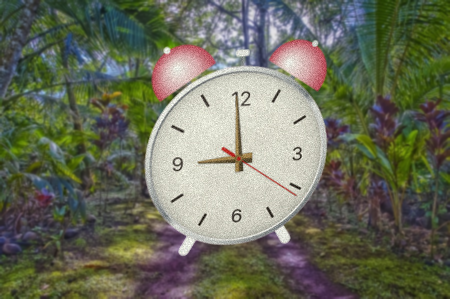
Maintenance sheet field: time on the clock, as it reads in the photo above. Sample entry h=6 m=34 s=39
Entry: h=8 m=59 s=21
